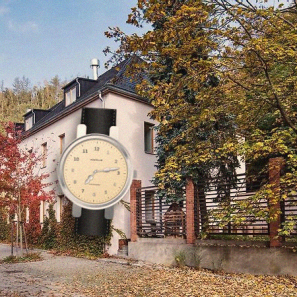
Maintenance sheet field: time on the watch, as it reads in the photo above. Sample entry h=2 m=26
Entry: h=7 m=13
